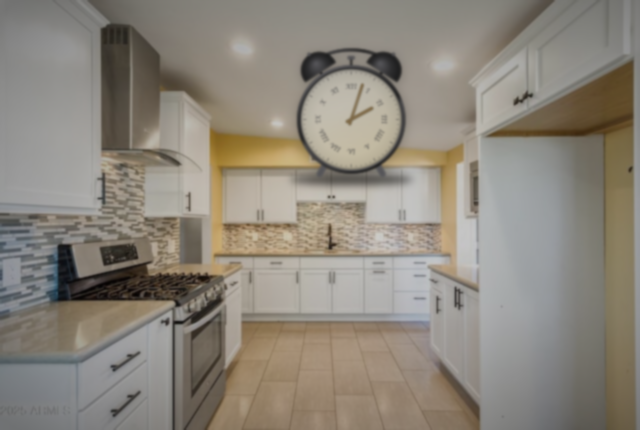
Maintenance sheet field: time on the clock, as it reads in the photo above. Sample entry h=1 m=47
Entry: h=2 m=3
